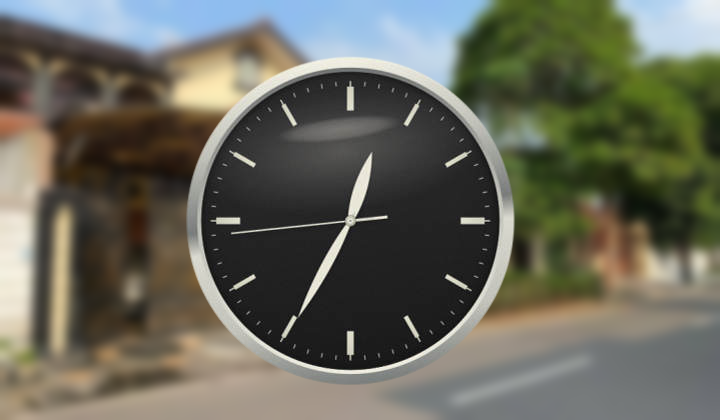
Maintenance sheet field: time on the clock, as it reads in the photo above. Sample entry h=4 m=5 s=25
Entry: h=12 m=34 s=44
